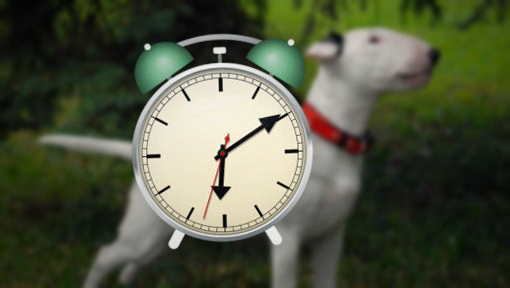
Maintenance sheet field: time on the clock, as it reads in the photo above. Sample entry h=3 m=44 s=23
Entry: h=6 m=9 s=33
